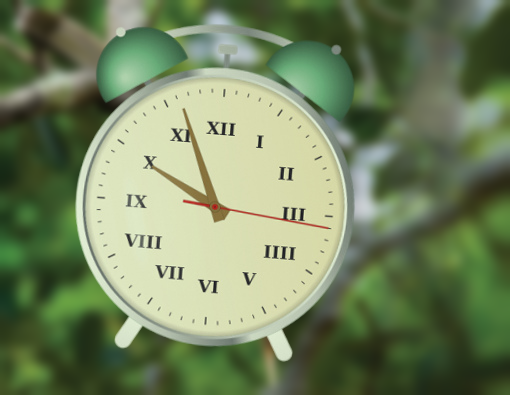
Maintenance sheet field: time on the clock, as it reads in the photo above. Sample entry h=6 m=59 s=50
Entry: h=9 m=56 s=16
